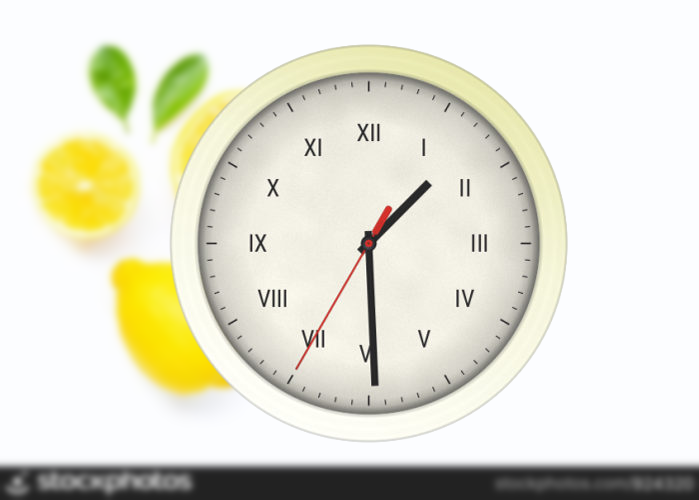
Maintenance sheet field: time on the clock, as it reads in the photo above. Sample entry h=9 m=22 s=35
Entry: h=1 m=29 s=35
